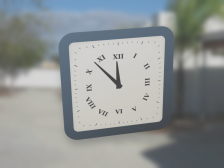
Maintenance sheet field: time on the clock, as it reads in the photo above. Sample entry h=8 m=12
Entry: h=11 m=53
